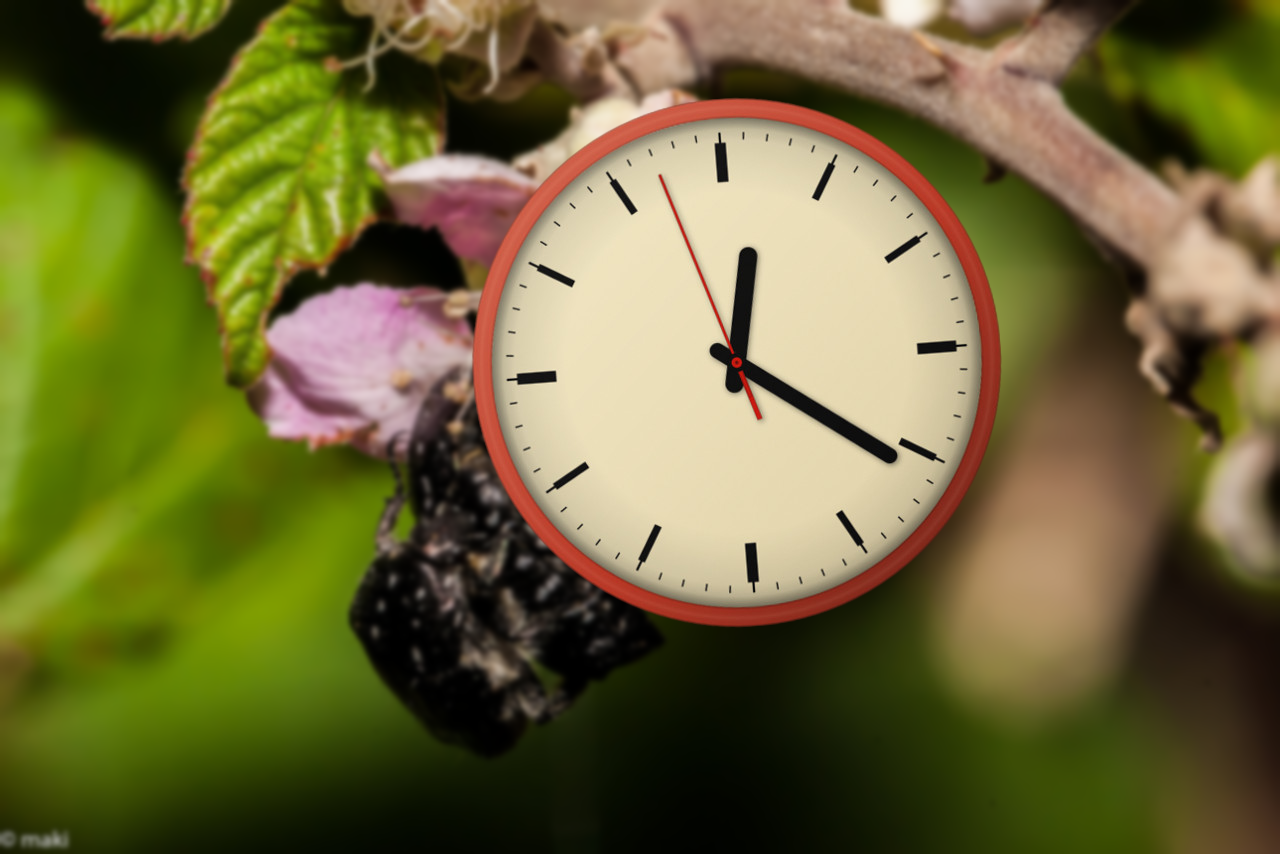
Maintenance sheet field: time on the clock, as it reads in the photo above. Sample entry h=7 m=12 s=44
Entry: h=12 m=20 s=57
